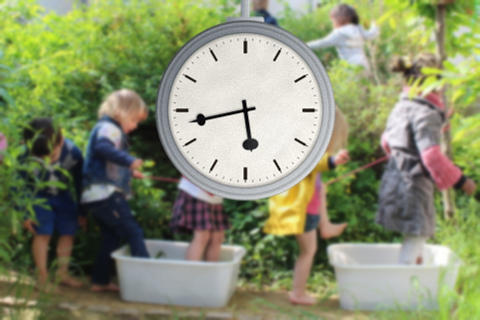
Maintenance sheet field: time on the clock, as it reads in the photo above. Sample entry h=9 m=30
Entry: h=5 m=43
